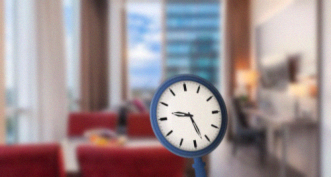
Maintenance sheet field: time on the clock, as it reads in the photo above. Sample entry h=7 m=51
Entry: h=9 m=27
